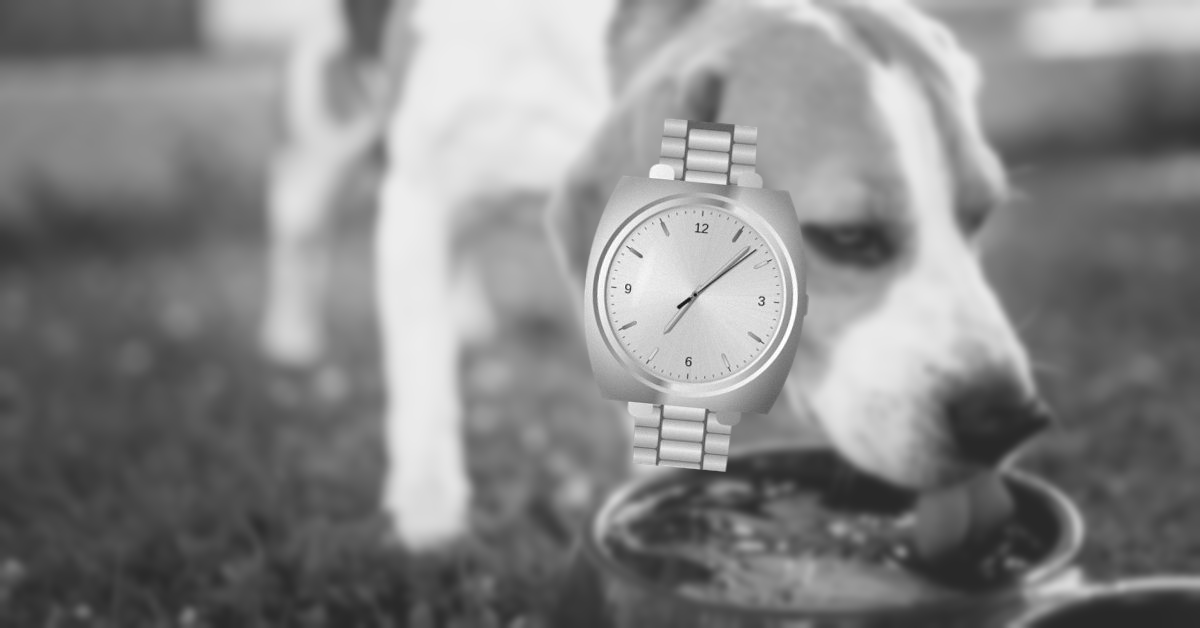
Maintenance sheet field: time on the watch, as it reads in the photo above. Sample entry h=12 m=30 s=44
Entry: h=7 m=7 s=8
